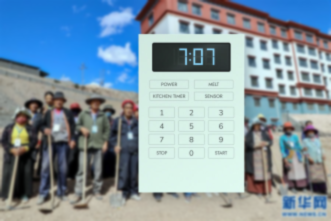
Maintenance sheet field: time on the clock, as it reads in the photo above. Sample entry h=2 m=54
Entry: h=7 m=7
